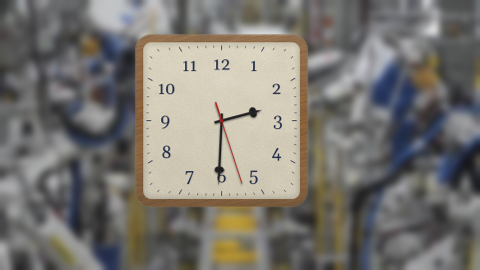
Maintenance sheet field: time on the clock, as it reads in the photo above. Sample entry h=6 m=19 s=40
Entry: h=2 m=30 s=27
